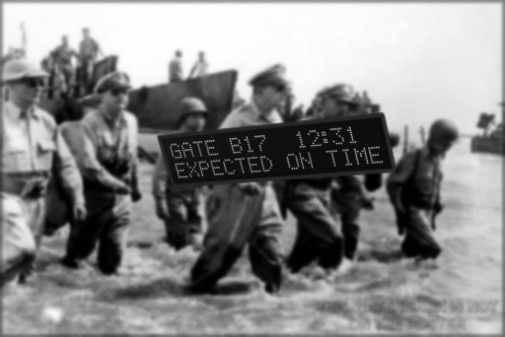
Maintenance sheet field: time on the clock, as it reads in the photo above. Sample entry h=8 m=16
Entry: h=12 m=31
